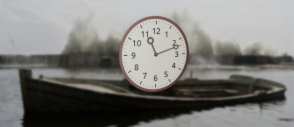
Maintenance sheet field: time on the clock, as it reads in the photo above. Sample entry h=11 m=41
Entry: h=11 m=12
